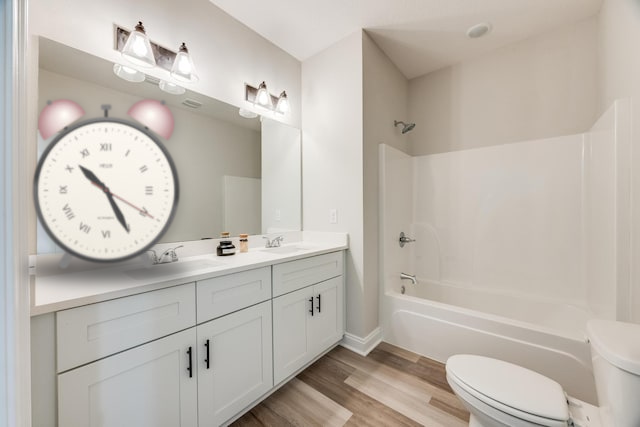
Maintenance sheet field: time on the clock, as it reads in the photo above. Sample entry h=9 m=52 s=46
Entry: h=10 m=25 s=20
